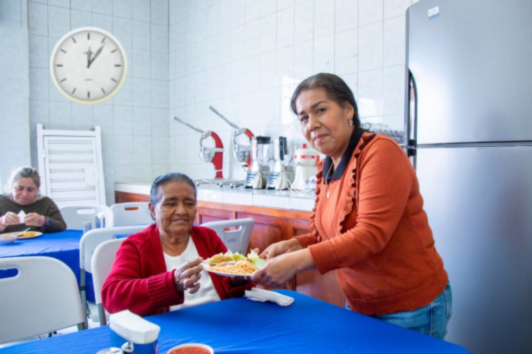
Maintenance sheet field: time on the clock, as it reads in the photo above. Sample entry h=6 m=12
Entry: h=12 m=6
